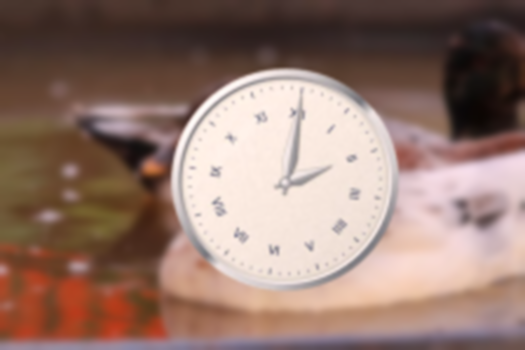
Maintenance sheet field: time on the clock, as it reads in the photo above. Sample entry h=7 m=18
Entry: h=2 m=0
